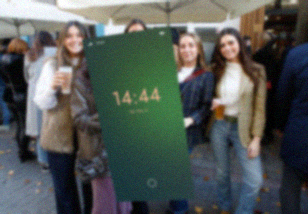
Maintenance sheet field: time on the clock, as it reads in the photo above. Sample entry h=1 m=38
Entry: h=14 m=44
